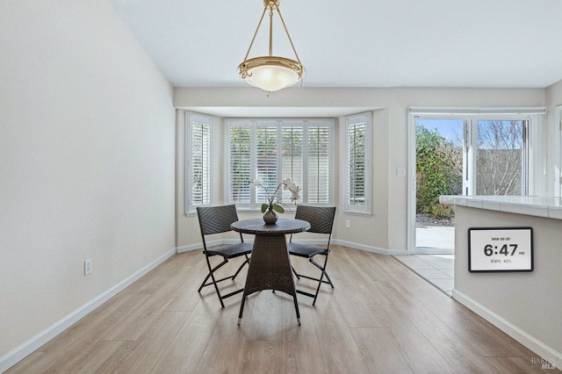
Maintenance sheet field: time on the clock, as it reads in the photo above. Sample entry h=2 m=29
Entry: h=6 m=47
